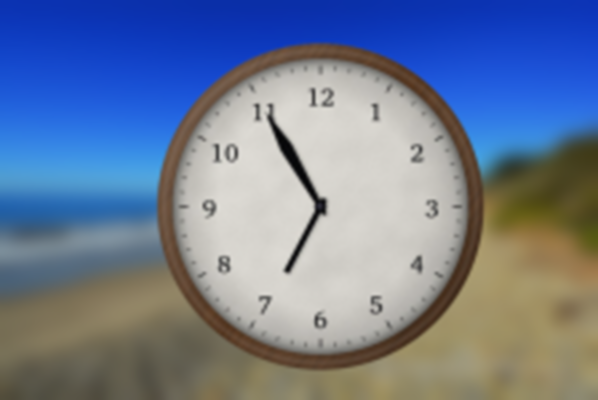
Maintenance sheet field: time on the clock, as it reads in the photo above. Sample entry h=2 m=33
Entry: h=6 m=55
